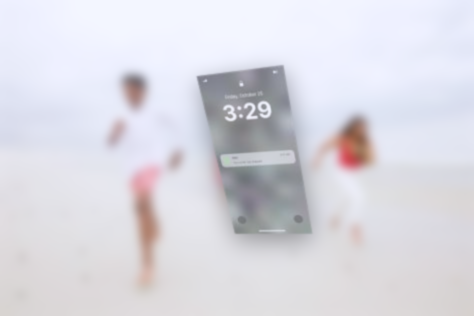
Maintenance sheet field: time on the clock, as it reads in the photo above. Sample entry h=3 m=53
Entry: h=3 m=29
